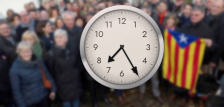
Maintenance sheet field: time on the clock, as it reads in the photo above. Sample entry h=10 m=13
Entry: h=7 m=25
